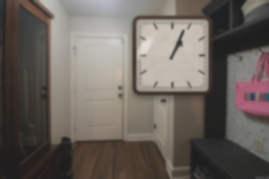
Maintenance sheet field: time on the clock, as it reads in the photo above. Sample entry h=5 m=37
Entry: h=1 m=4
